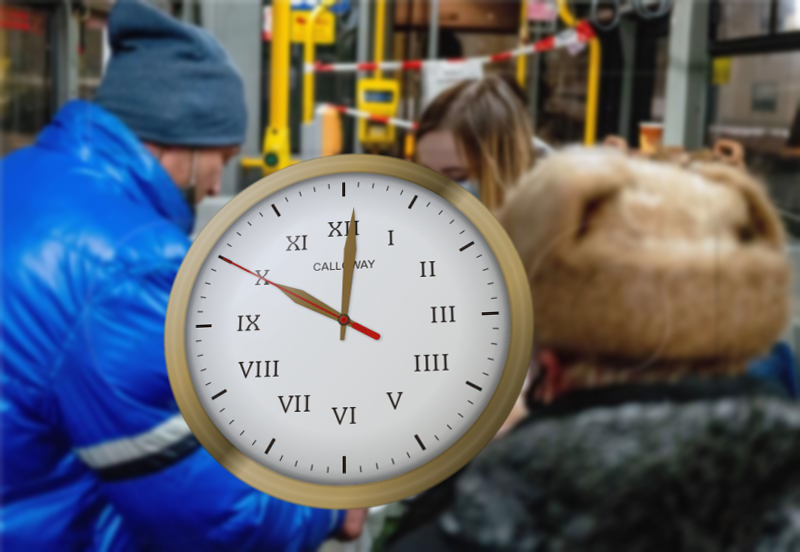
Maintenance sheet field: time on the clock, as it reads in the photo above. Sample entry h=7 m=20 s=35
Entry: h=10 m=0 s=50
